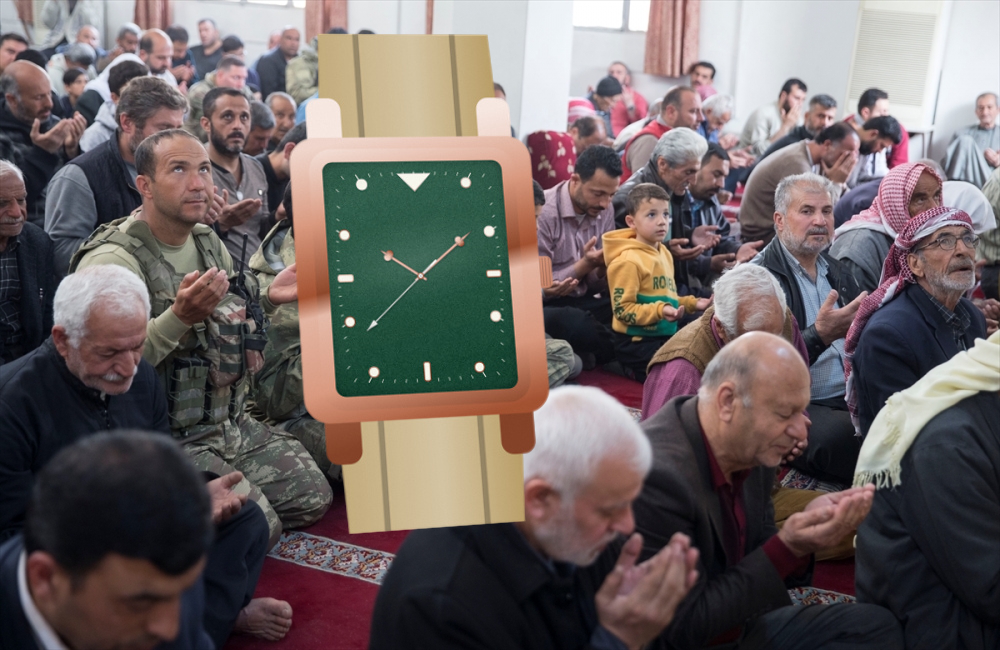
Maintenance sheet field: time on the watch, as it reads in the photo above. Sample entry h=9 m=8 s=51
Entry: h=10 m=8 s=38
